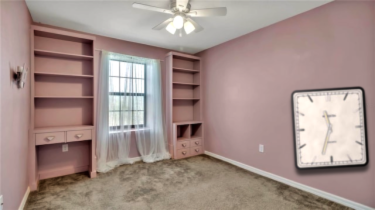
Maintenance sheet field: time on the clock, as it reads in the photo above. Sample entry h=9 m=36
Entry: h=11 m=33
